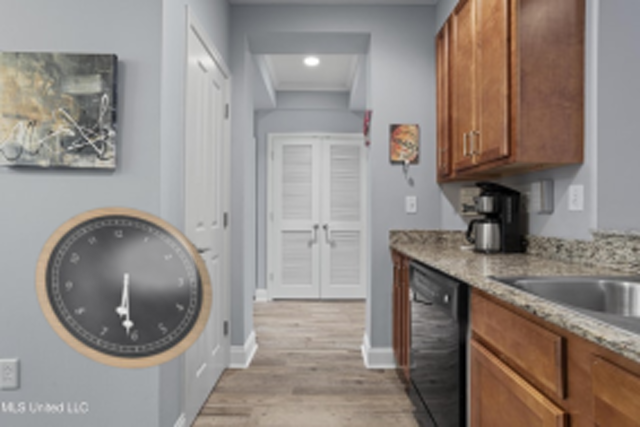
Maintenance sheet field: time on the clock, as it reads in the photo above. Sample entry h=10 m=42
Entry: h=6 m=31
